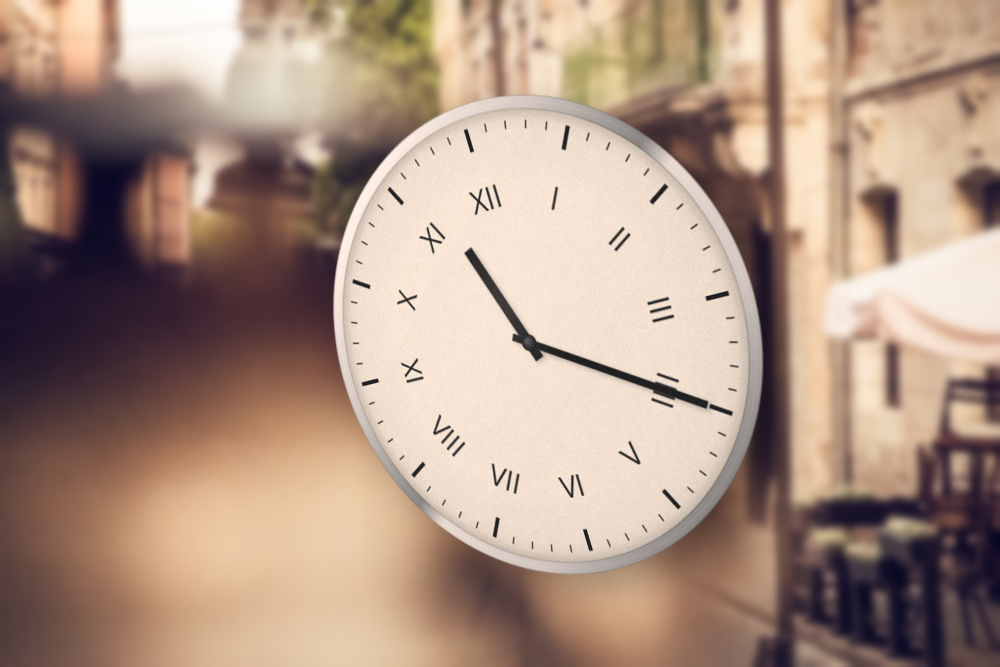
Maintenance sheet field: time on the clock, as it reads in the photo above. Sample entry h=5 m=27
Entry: h=11 m=20
